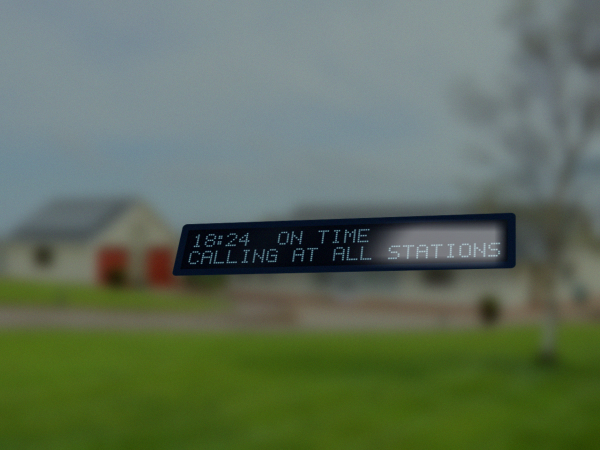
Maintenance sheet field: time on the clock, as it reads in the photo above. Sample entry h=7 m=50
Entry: h=18 m=24
